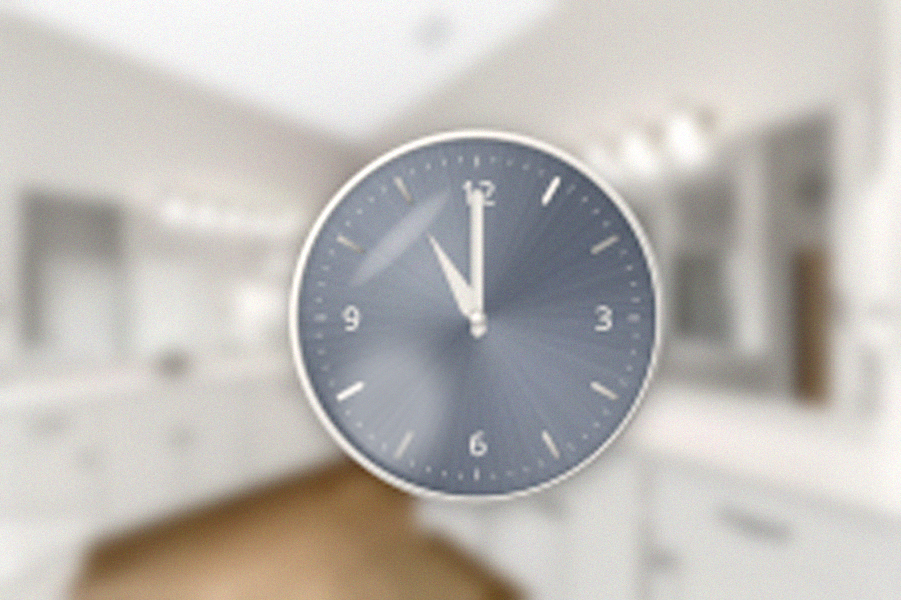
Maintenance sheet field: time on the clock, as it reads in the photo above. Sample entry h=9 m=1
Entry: h=11 m=0
